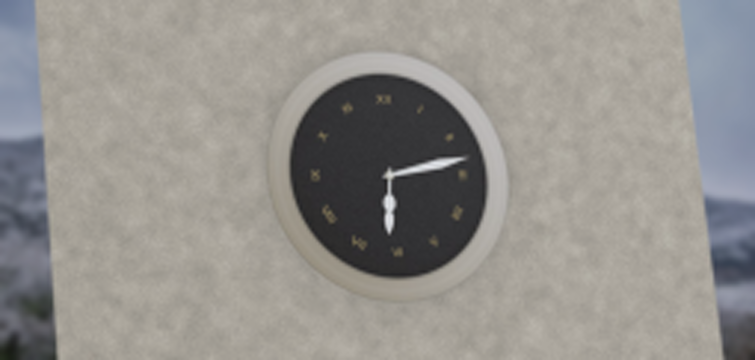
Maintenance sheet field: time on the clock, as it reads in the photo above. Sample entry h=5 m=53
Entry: h=6 m=13
